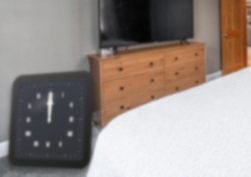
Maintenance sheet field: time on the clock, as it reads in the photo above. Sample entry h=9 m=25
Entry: h=12 m=0
